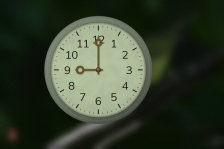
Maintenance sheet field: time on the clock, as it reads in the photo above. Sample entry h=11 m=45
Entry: h=9 m=0
